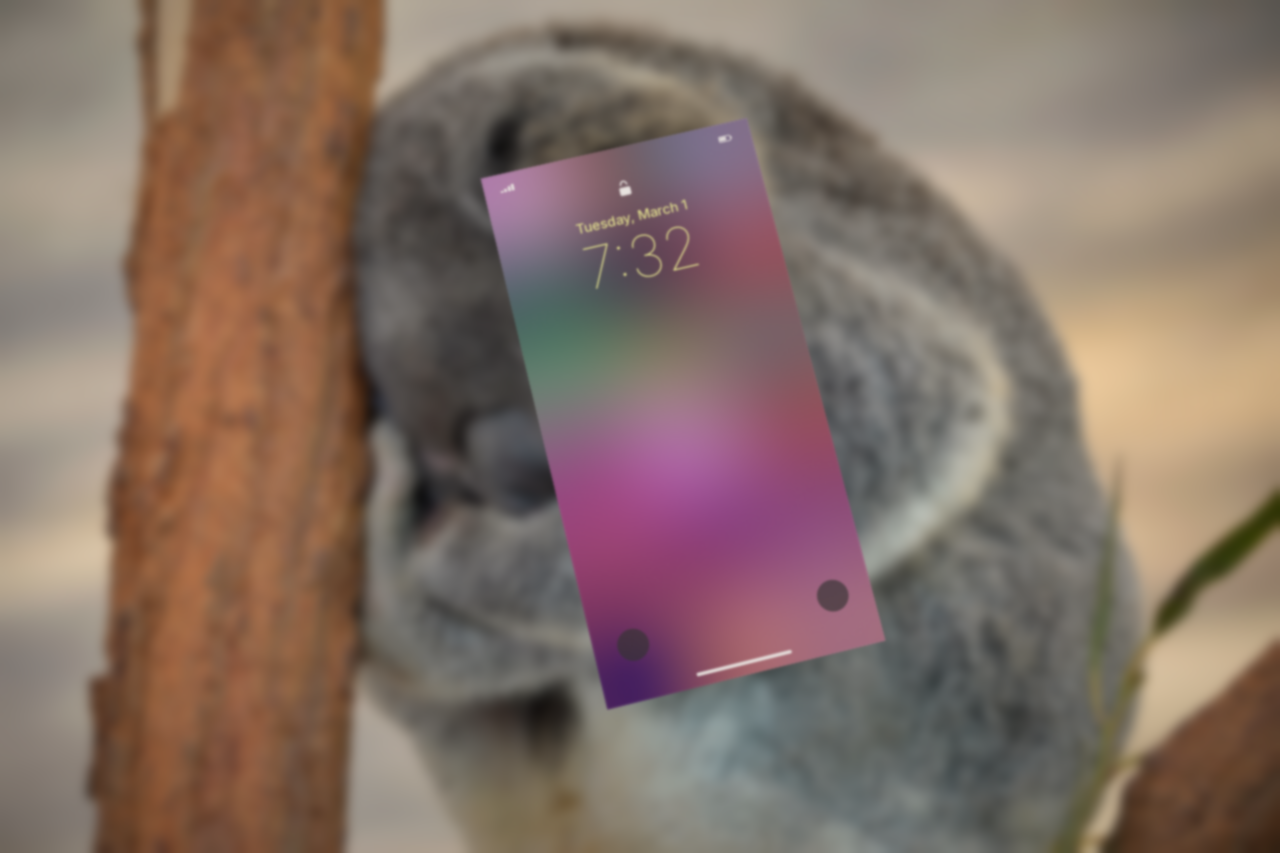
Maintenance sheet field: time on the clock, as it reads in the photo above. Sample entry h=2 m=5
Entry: h=7 m=32
